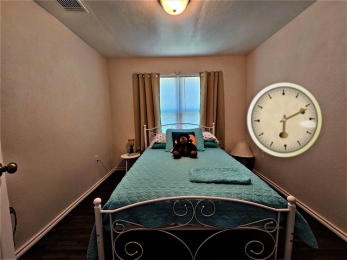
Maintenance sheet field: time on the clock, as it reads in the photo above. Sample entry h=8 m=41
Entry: h=6 m=11
